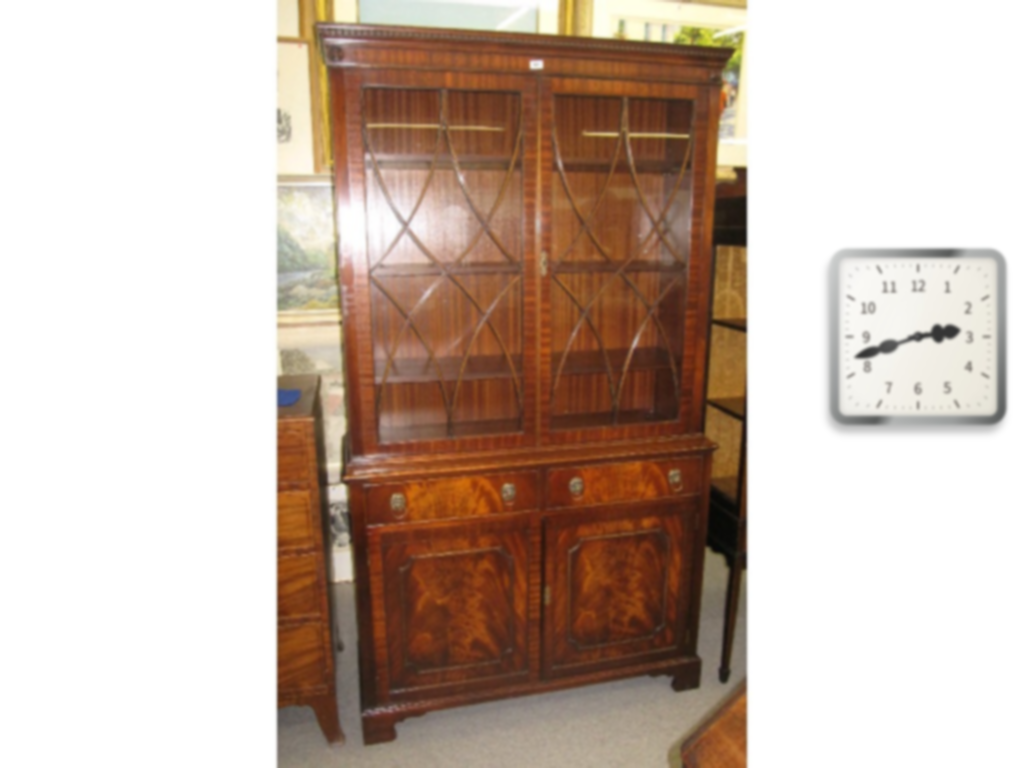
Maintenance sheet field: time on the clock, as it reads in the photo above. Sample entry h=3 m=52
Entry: h=2 m=42
